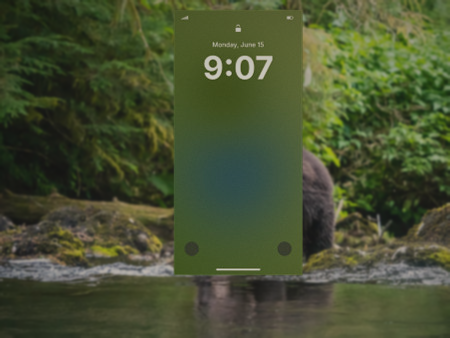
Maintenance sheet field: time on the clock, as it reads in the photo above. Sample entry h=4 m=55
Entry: h=9 m=7
